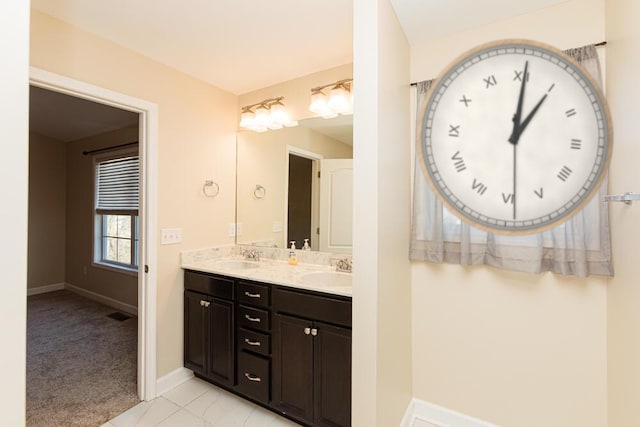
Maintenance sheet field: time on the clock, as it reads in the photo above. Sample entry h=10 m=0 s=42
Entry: h=1 m=0 s=29
